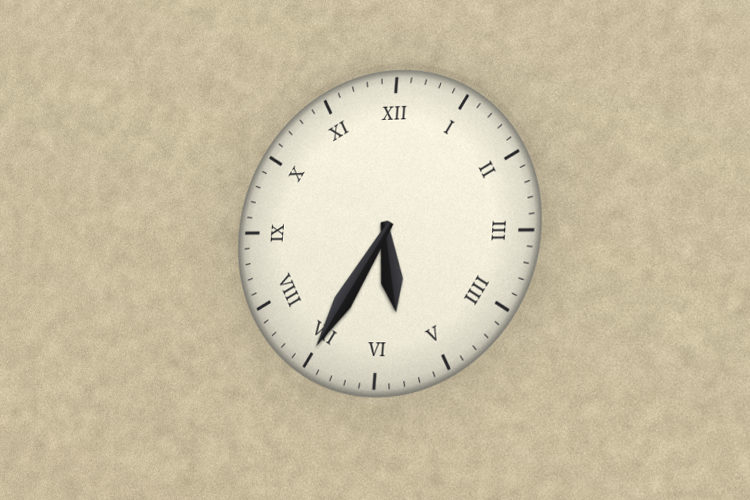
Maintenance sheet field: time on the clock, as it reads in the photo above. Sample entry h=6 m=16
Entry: h=5 m=35
